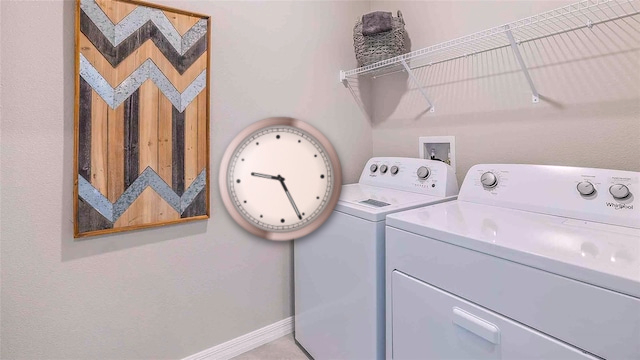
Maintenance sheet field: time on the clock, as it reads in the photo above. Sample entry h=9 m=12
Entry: h=9 m=26
